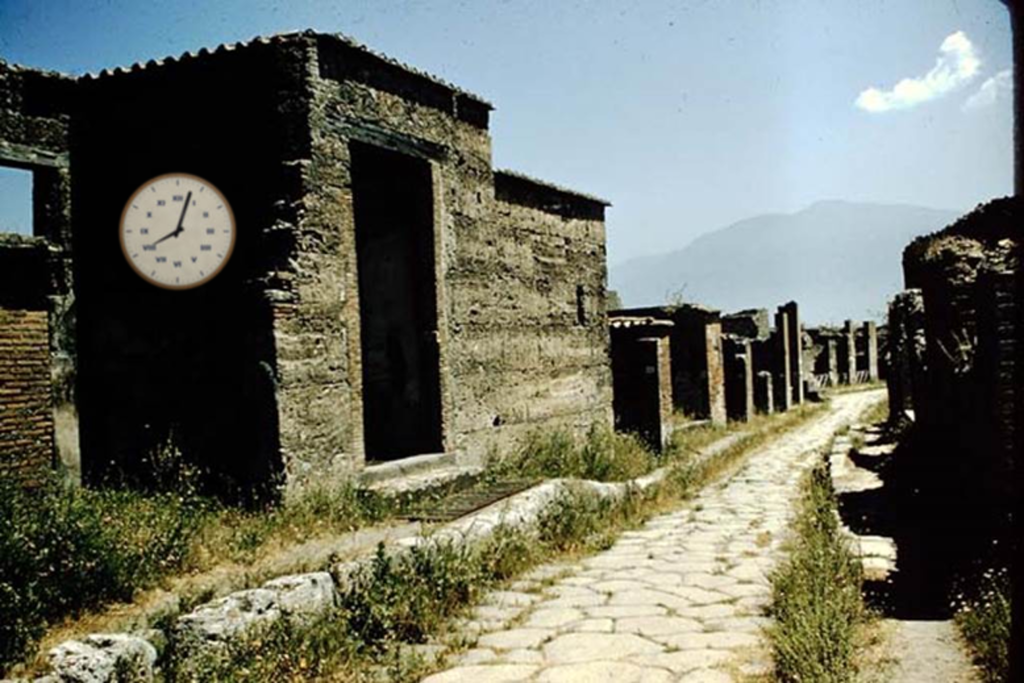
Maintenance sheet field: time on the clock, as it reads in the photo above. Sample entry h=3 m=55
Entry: h=8 m=3
